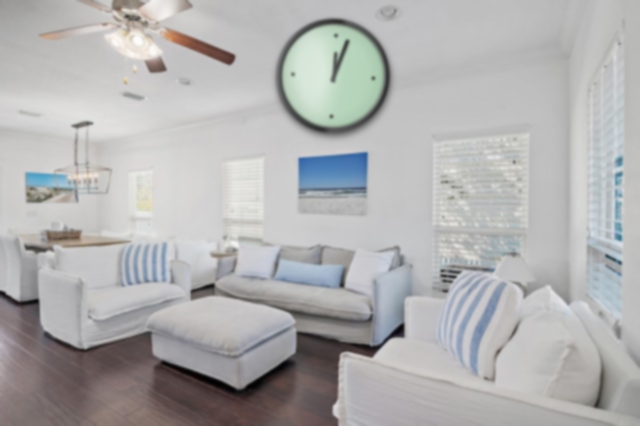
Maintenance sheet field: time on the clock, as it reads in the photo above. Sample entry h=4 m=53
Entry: h=12 m=3
